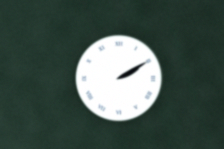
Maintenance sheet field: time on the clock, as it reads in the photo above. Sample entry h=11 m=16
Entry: h=2 m=10
